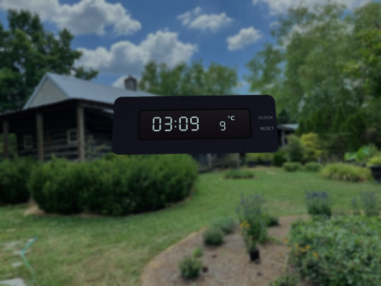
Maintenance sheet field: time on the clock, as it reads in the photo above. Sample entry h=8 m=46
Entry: h=3 m=9
